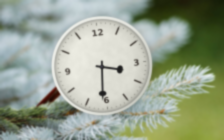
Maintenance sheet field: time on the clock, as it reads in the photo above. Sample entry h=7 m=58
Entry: h=3 m=31
